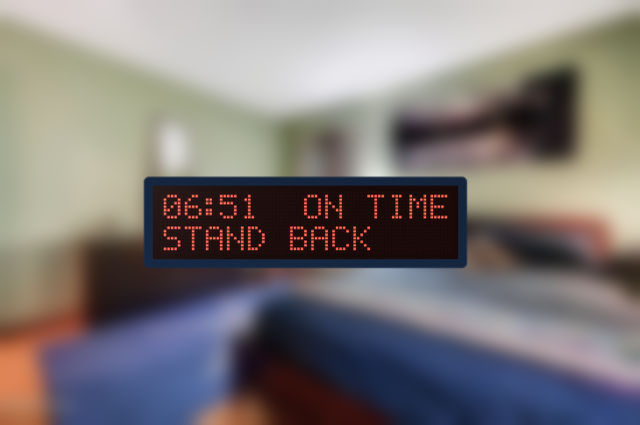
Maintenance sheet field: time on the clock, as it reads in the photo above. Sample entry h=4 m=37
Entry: h=6 m=51
